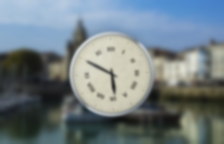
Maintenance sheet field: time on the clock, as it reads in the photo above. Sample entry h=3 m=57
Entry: h=5 m=50
